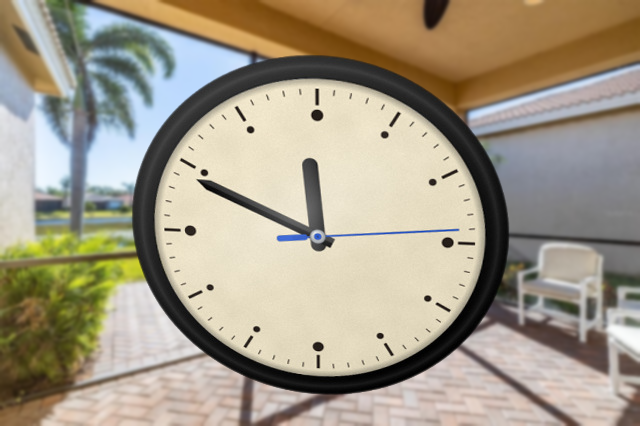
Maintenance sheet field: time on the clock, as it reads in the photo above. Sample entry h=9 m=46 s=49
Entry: h=11 m=49 s=14
